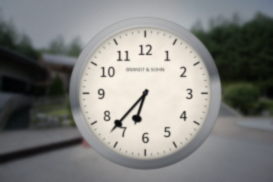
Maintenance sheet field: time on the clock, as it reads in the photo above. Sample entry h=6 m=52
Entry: h=6 m=37
